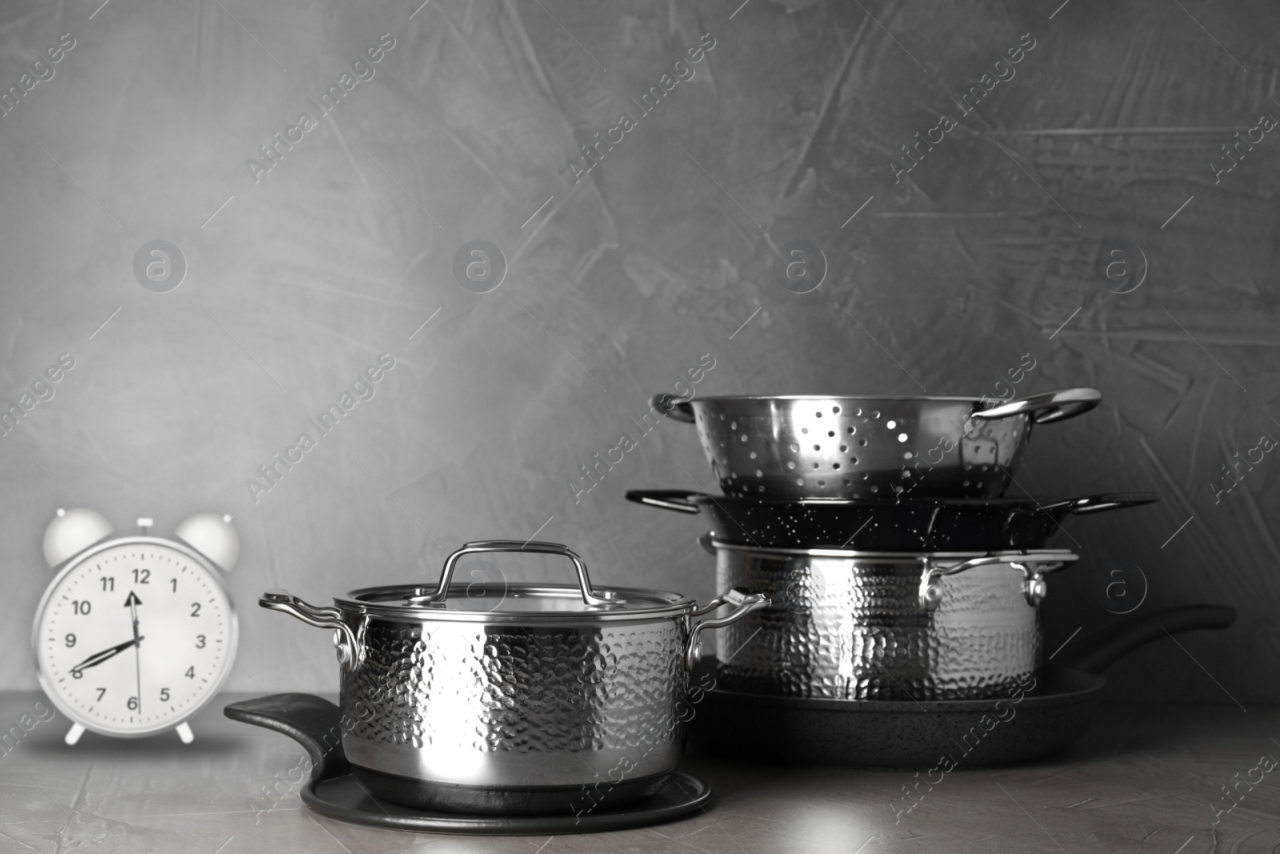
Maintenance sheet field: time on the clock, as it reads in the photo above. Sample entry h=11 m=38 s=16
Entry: h=11 m=40 s=29
